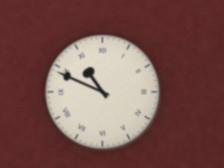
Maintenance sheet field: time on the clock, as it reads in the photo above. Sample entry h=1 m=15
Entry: h=10 m=49
